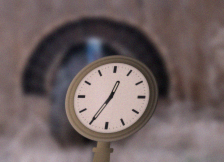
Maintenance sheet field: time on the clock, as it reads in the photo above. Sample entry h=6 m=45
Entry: h=12 m=35
